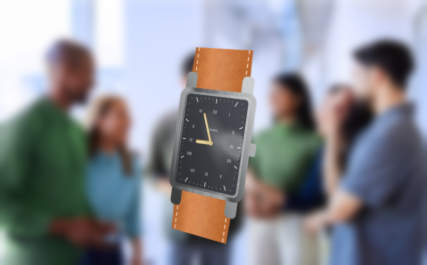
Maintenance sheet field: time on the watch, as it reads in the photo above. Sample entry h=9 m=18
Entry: h=8 m=56
